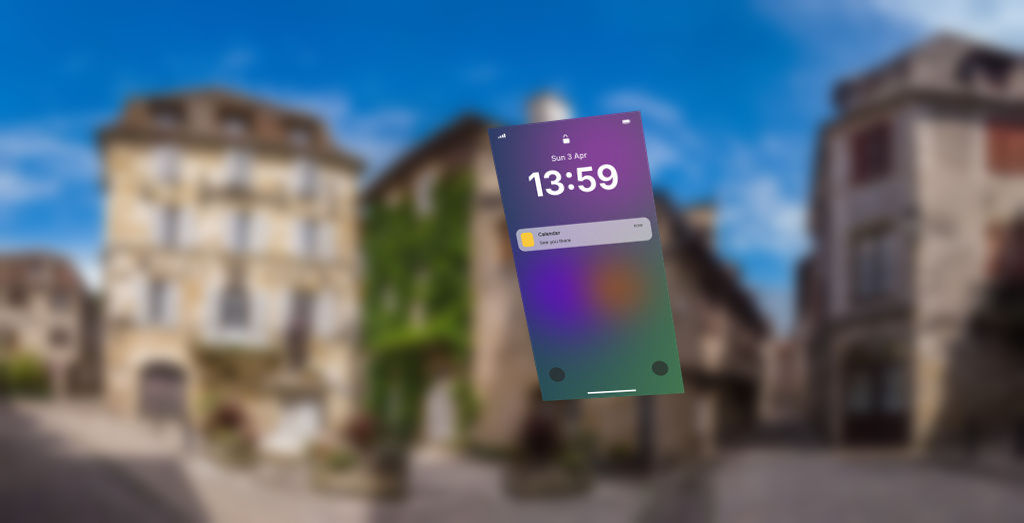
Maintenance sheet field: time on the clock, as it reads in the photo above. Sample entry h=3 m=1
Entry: h=13 m=59
